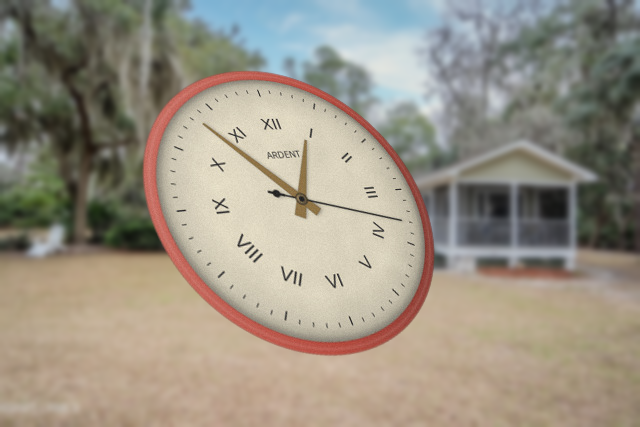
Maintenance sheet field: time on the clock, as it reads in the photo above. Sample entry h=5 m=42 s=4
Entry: h=12 m=53 s=18
